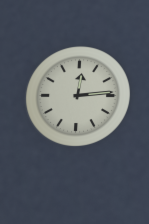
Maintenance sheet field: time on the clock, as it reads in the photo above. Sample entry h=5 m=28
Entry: h=12 m=14
